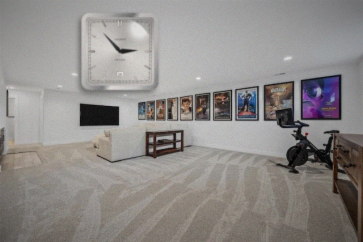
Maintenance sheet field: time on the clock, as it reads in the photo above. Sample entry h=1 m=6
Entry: h=2 m=53
